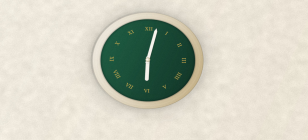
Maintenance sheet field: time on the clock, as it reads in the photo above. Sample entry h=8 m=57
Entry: h=6 m=2
